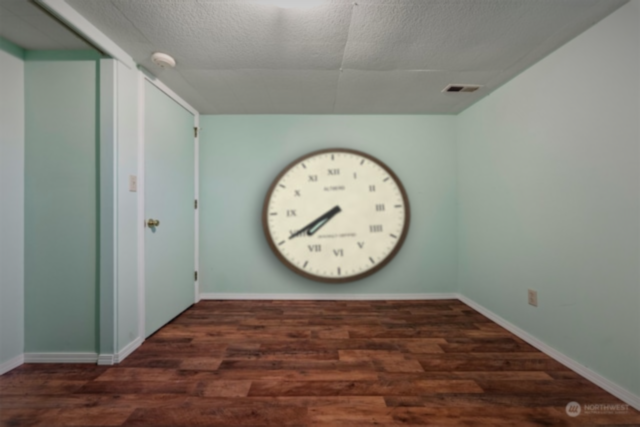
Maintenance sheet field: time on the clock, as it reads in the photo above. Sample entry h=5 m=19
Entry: h=7 m=40
